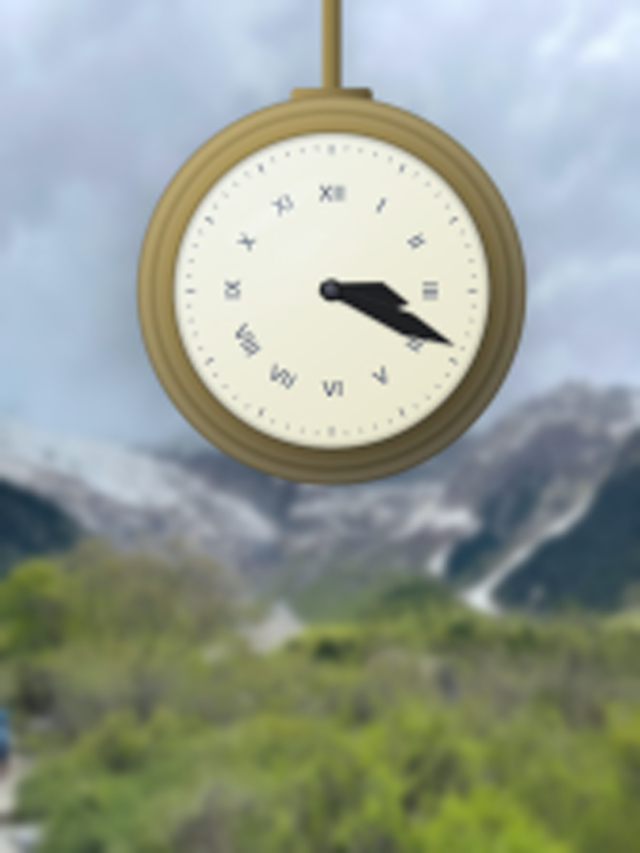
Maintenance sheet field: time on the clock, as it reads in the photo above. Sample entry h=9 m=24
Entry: h=3 m=19
